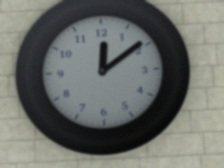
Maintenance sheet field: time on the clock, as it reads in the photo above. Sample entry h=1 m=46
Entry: h=12 m=9
